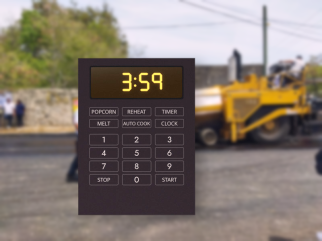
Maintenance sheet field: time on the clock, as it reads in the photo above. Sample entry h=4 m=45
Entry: h=3 m=59
